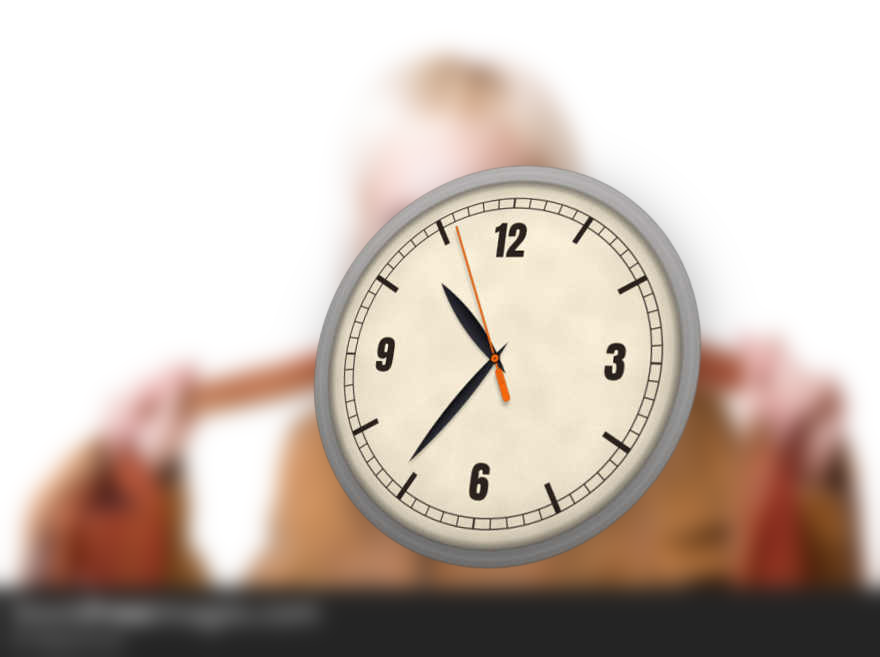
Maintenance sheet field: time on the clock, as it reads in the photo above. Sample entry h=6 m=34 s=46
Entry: h=10 m=35 s=56
